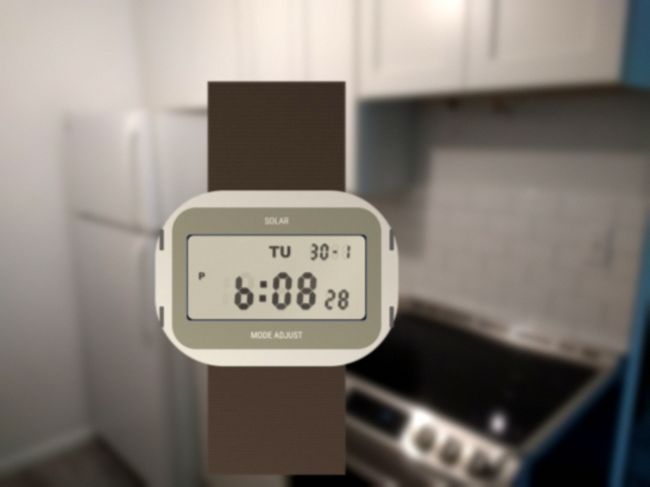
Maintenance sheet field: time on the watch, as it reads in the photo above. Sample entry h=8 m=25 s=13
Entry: h=6 m=8 s=28
